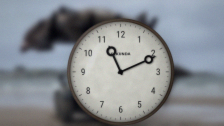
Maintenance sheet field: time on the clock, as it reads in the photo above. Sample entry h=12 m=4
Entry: h=11 m=11
